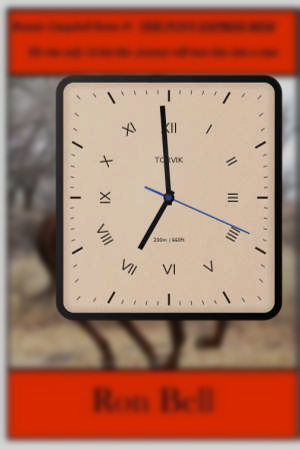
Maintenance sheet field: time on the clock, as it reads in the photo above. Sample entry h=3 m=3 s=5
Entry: h=6 m=59 s=19
